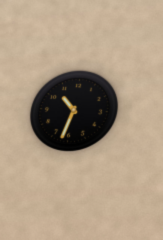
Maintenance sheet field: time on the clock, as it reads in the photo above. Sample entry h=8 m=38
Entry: h=10 m=32
